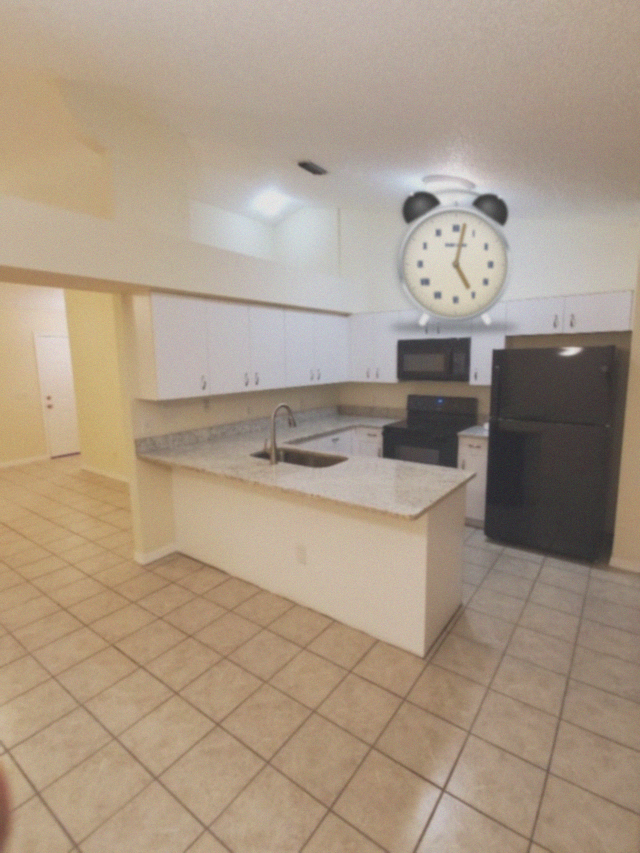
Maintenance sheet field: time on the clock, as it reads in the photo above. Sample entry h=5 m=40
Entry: h=5 m=2
